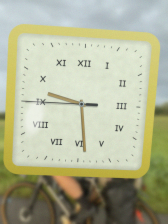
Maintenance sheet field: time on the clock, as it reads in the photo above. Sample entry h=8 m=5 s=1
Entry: h=9 m=28 s=45
